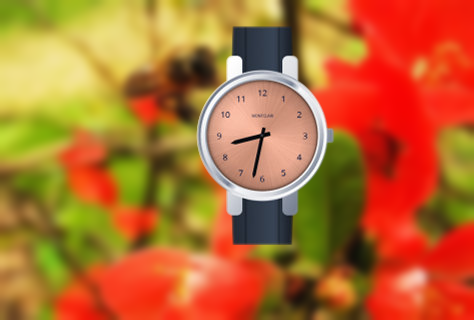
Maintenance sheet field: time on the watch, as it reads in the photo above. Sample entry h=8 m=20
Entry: h=8 m=32
